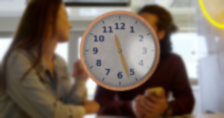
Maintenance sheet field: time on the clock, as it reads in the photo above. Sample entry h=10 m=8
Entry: h=11 m=27
